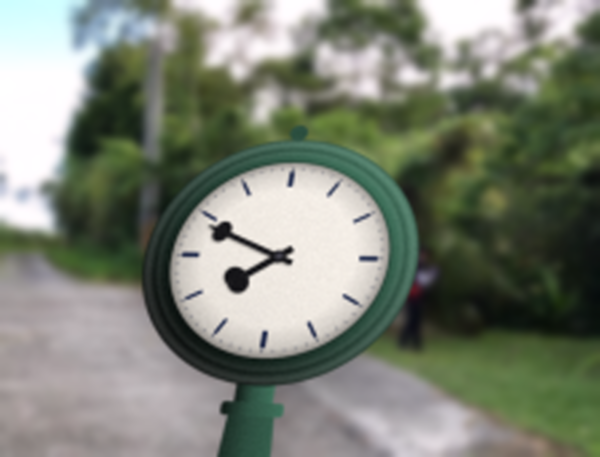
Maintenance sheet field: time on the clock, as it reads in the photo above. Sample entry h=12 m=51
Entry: h=7 m=49
